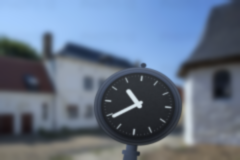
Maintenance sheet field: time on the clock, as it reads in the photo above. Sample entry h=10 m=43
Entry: h=10 m=39
